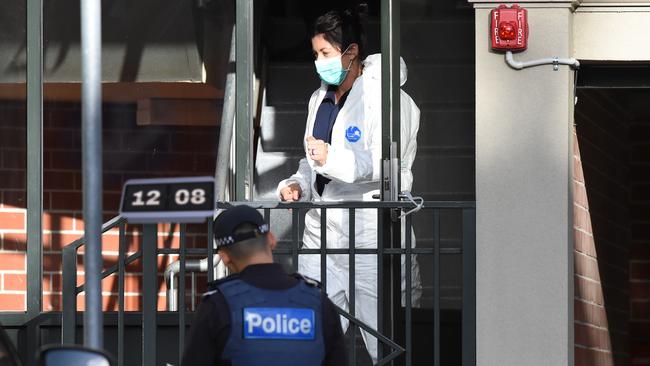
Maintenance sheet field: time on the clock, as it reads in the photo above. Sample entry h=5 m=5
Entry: h=12 m=8
